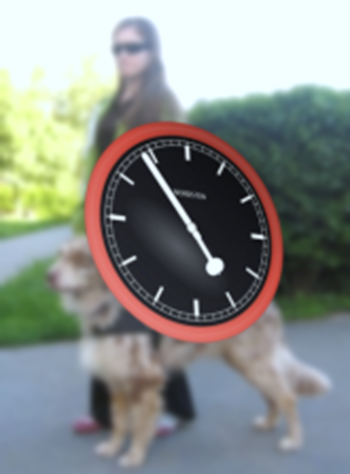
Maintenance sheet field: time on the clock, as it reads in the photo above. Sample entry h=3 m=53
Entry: h=4 m=54
